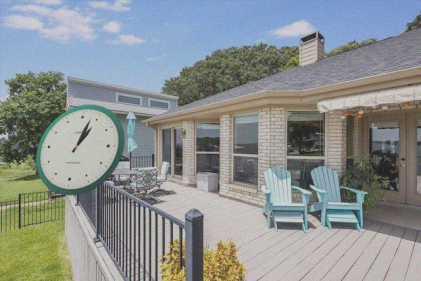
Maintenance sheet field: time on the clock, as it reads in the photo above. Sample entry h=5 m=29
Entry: h=1 m=3
